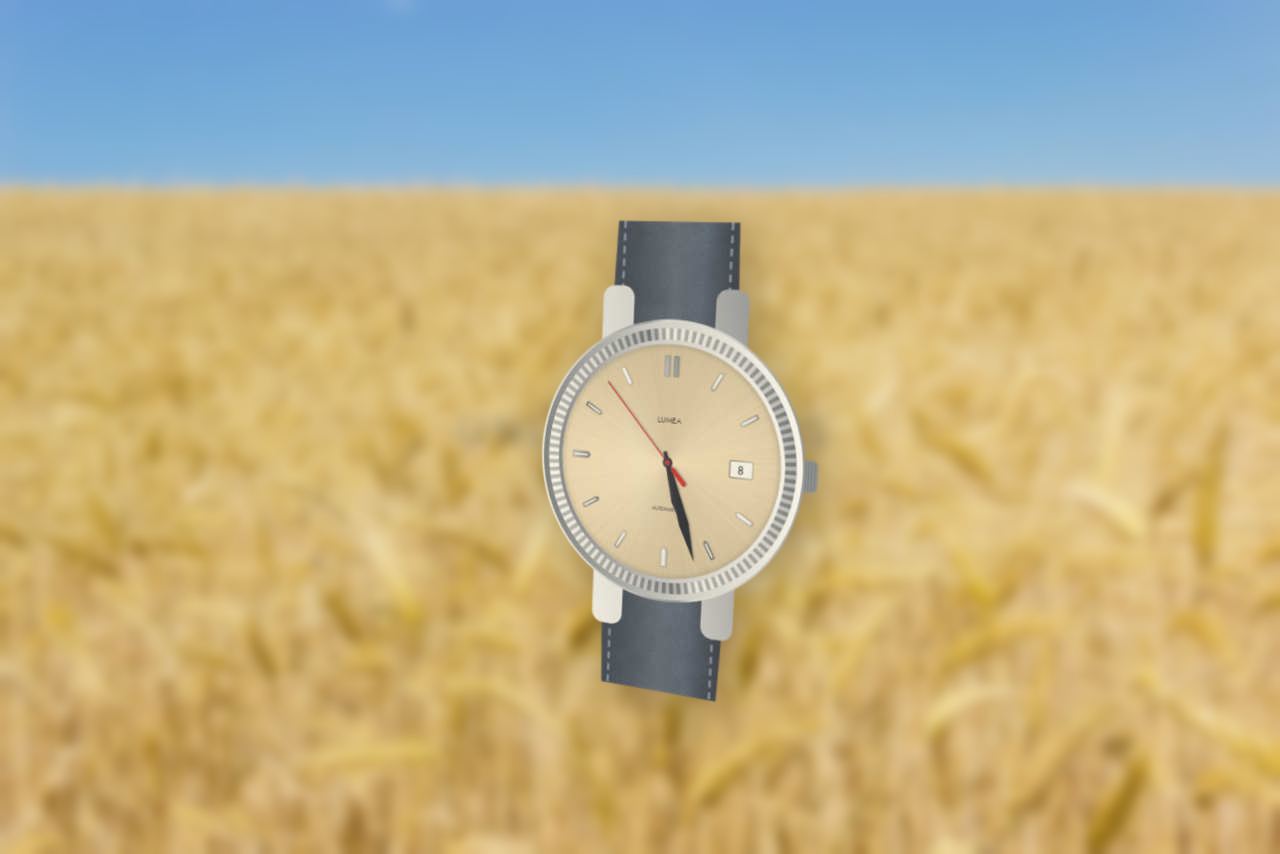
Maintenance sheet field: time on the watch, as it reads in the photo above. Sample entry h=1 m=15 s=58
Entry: h=5 m=26 s=53
